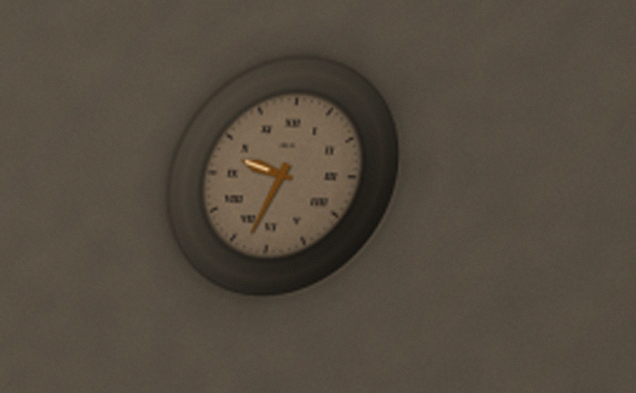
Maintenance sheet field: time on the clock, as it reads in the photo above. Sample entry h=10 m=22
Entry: h=9 m=33
